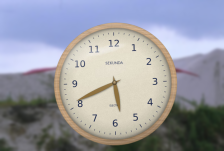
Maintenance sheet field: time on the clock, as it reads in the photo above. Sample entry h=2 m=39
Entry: h=5 m=41
